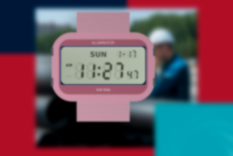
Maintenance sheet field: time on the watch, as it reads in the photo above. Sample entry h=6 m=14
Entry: h=11 m=27
